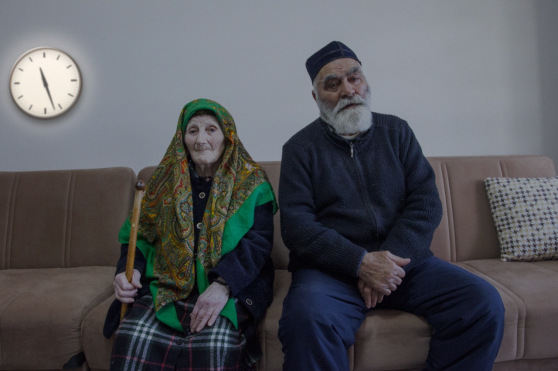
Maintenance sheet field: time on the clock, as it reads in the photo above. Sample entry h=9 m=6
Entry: h=11 m=27
